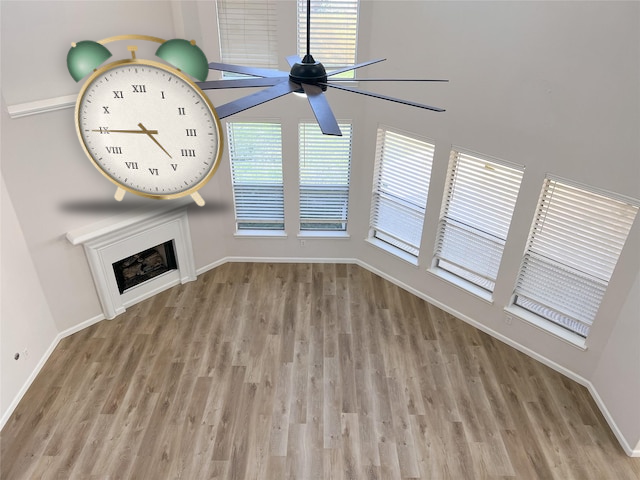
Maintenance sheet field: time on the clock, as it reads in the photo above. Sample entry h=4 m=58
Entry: h=4 m=45
